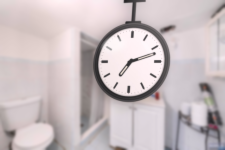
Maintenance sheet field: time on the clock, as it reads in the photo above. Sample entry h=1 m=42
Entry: h=7 m=12
